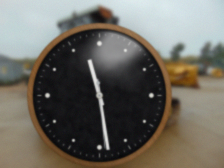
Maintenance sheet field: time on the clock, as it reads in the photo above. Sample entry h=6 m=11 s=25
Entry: h=11 m=28 s=29
